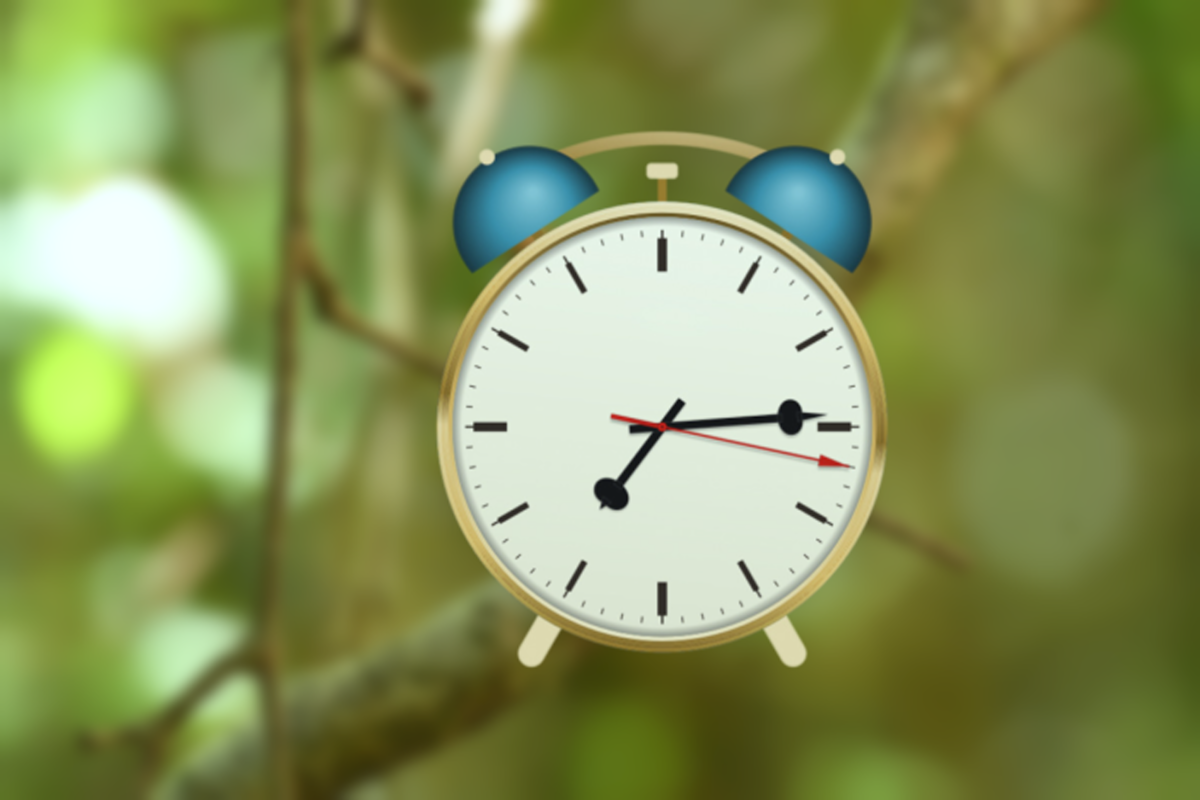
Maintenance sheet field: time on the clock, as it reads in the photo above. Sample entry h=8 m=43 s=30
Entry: h=7 m=14 s=17
